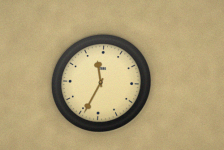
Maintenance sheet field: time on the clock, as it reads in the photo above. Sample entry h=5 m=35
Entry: h=11 m=34
